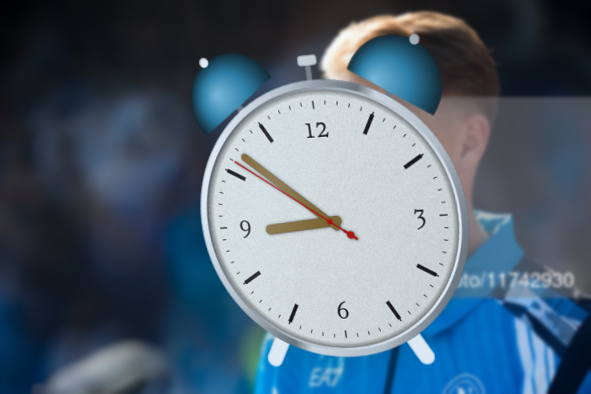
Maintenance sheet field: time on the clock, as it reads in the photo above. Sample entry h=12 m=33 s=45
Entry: h=8 m=51 s=51
